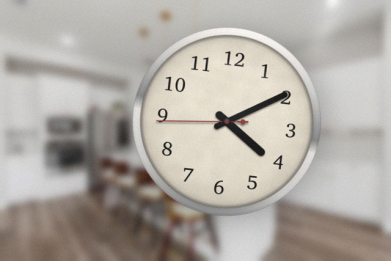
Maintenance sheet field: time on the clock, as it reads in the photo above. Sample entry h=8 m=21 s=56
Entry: h=4 m=9 s=44
